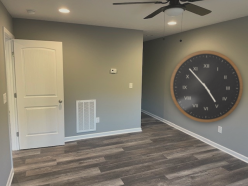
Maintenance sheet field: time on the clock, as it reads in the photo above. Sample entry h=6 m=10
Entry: h=4 m=53
